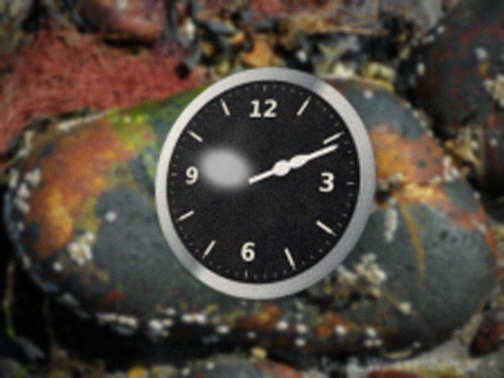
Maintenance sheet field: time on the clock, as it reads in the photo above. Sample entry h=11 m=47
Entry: h=2 m=11
